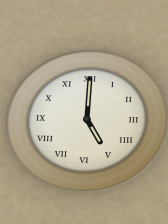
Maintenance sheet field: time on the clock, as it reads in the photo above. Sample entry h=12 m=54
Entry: h=5 m=0
